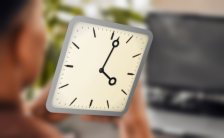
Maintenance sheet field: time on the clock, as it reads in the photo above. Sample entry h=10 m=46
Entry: h=4 m=2
